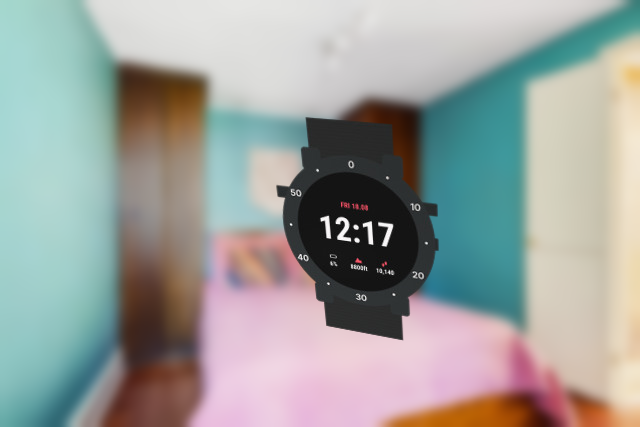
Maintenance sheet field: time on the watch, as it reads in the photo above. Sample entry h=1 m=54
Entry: h=12 m=17
